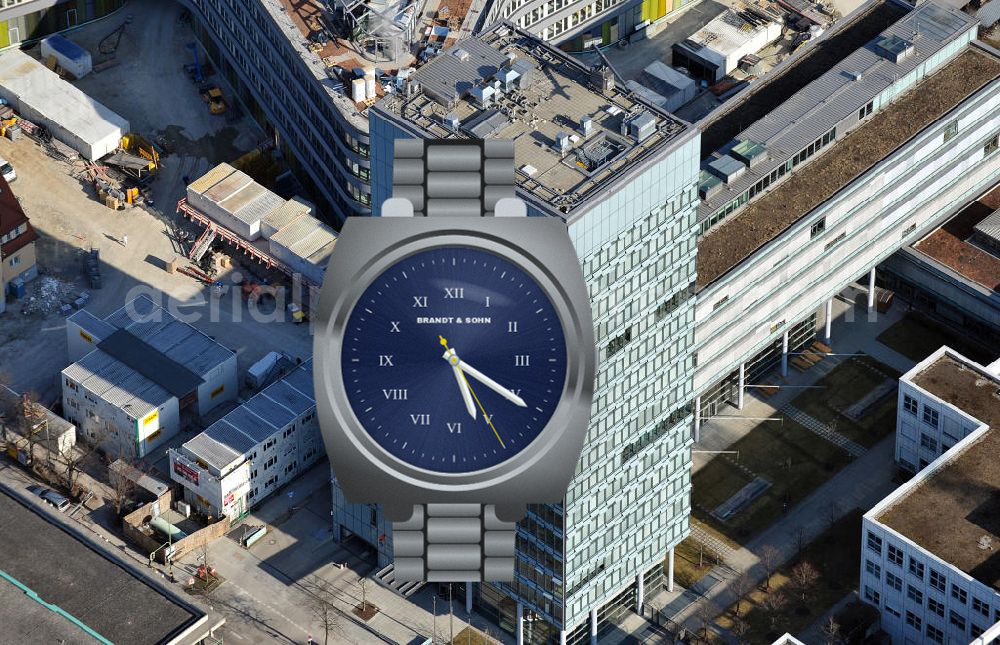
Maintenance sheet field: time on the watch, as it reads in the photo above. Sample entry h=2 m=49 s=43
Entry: h=5 m=20 s=25
